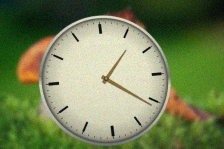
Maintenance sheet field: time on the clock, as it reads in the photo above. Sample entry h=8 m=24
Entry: h=1 m=21
